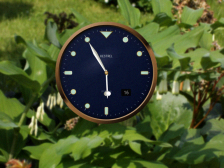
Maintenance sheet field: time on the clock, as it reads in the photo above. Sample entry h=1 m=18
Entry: h=5 m=55
